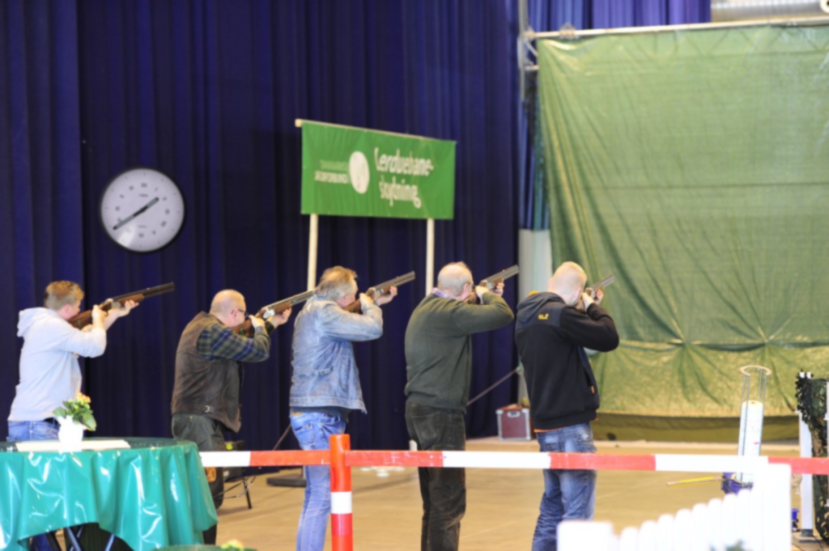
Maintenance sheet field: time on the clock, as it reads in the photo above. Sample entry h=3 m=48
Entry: h=1 m=39
